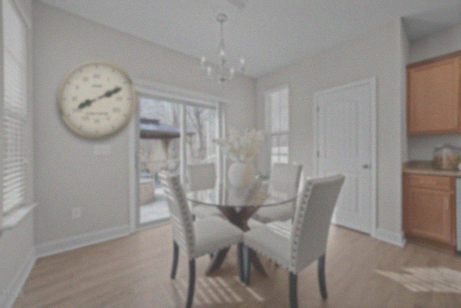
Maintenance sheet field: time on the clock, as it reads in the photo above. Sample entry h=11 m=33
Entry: h=8 m=11
